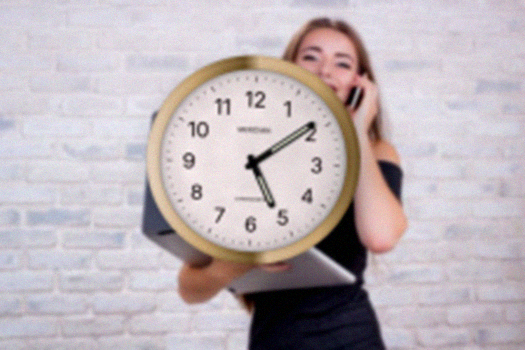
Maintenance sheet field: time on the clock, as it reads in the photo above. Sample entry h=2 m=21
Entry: h=5 m=9
